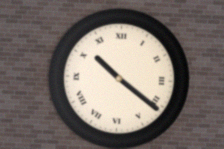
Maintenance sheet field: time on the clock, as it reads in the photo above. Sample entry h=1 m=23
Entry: h=10 m=21
